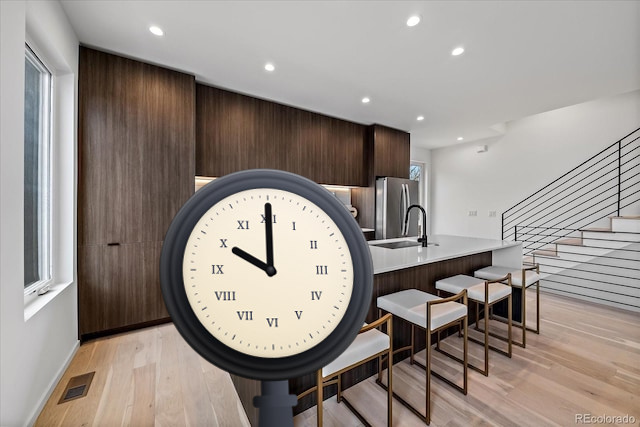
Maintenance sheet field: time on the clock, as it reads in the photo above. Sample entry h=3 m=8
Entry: h=10 m=0
